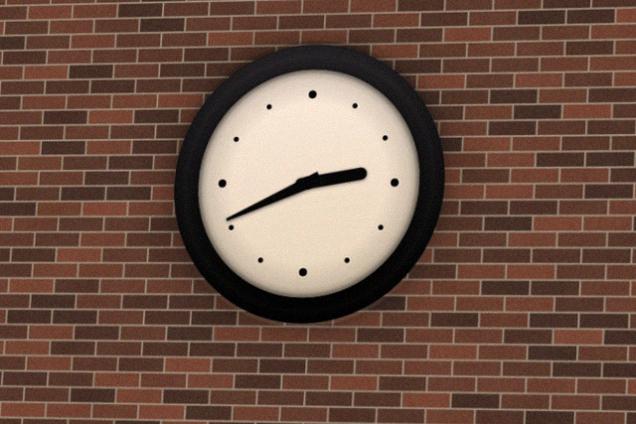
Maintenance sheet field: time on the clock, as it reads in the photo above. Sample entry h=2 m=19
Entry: h=2 m=41
